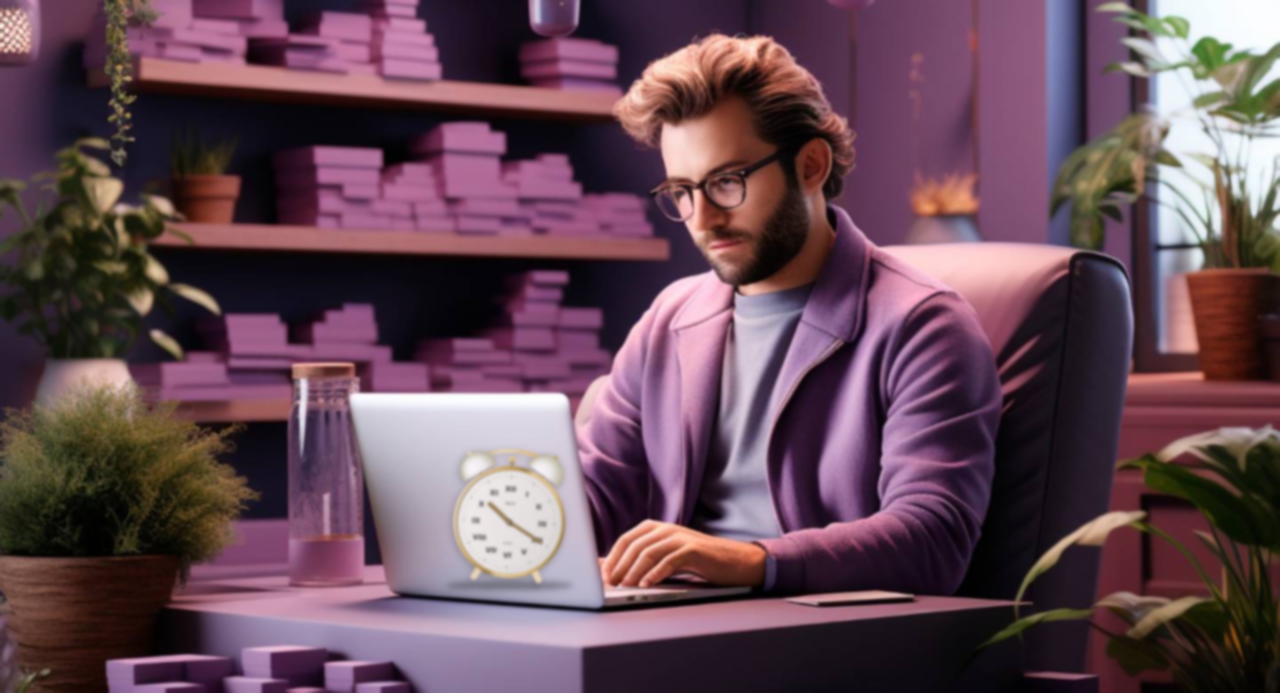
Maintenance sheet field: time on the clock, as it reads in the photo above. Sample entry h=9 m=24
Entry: h=10 m=20
